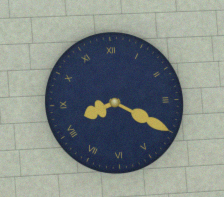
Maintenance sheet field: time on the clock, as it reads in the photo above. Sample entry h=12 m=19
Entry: h=8 m=20
